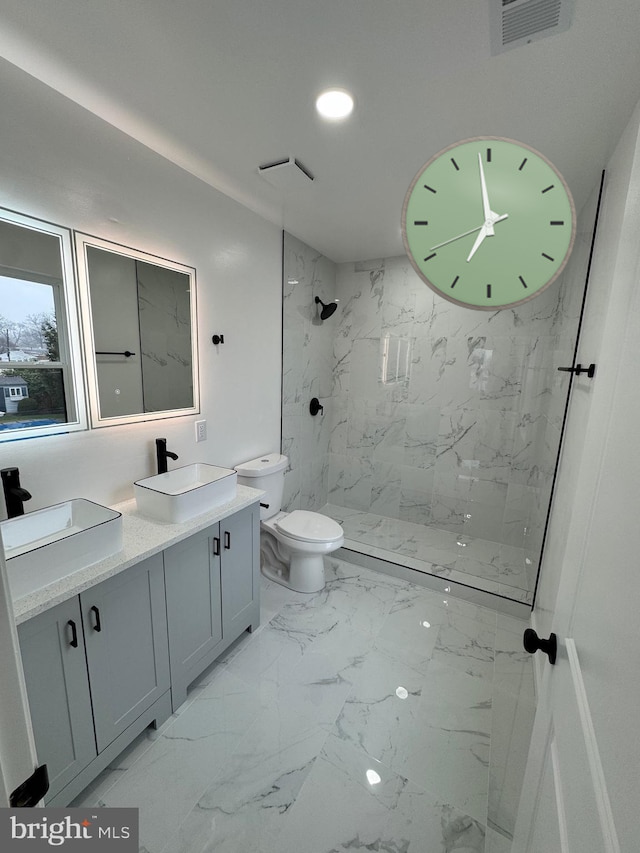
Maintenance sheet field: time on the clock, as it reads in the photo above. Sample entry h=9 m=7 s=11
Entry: h=6 m=58 s=41
